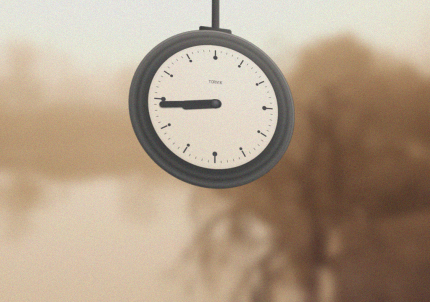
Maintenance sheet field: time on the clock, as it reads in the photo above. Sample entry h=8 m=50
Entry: h=8 m=44
